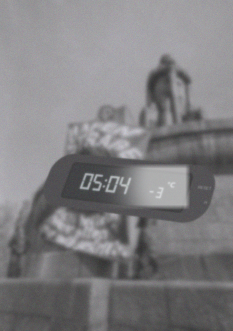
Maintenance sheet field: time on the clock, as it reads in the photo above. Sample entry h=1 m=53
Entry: h=5 m=4
